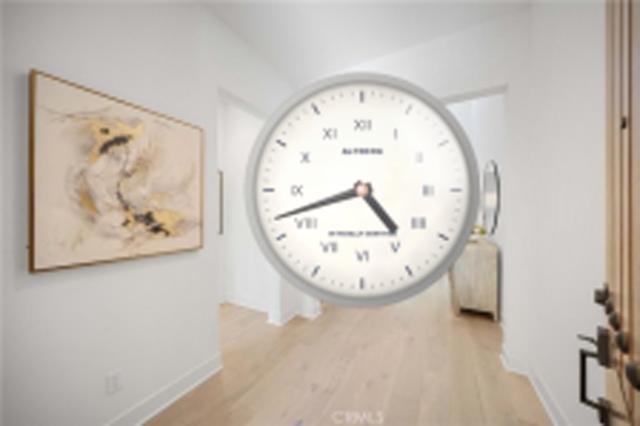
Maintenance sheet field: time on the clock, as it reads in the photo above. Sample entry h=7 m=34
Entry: h=4 m=42
